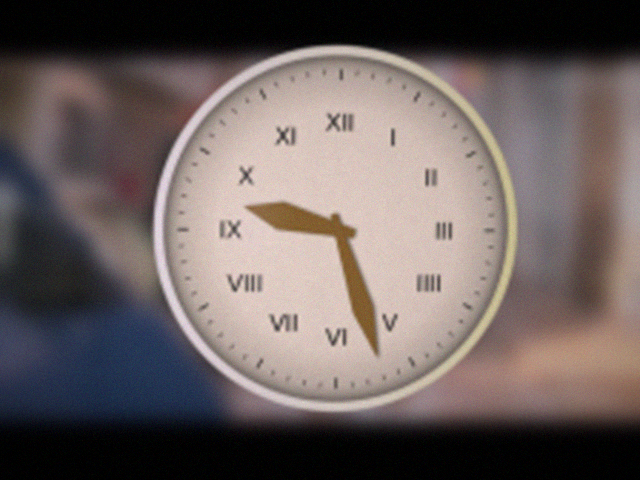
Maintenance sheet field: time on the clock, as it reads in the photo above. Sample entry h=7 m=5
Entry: h=9 m=27
